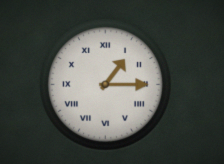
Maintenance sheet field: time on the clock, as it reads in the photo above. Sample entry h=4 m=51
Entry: h=1 m=15
